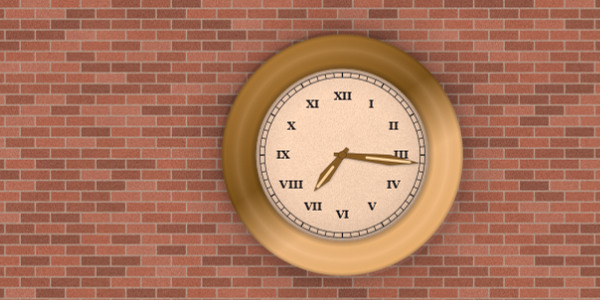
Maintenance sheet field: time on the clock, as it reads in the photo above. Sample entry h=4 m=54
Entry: h=7 m=16
